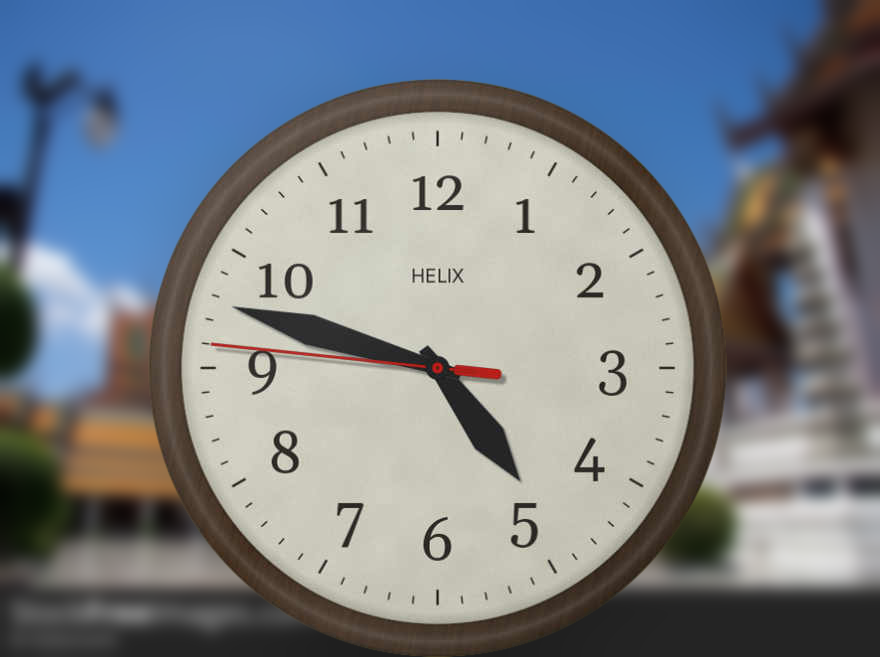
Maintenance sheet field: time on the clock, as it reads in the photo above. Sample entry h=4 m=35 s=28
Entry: h=4 m=47 s=46
